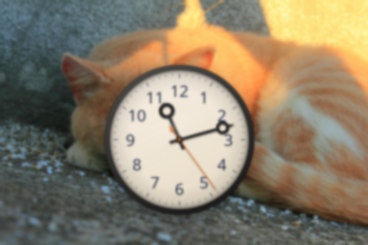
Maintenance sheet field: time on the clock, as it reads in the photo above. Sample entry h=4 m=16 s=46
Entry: h=11 m=12 s=24
